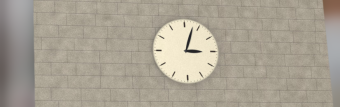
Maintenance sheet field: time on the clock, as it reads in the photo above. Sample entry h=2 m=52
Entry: h=3 m=3
